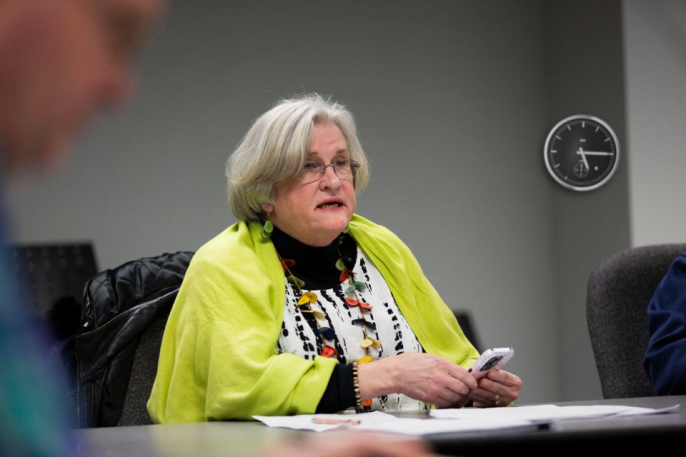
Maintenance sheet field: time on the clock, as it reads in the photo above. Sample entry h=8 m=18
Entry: h=5 m=15
